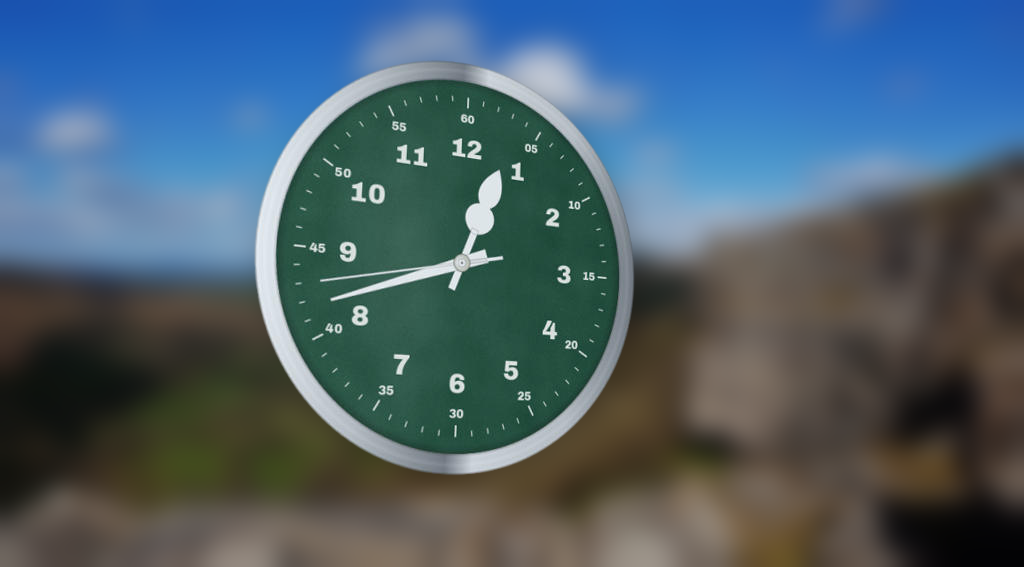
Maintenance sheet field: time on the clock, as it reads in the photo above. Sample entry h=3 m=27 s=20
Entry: h=12 m=41 s=43
